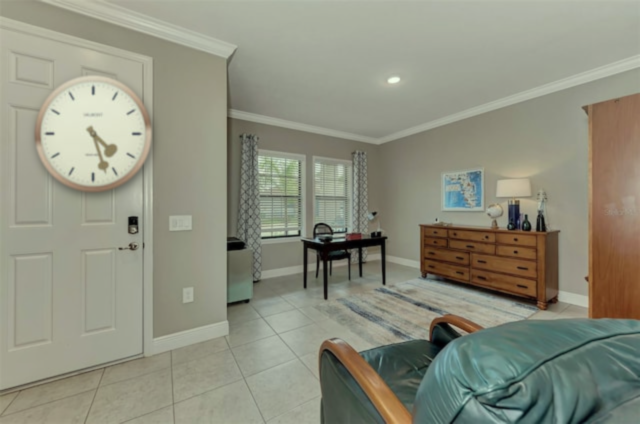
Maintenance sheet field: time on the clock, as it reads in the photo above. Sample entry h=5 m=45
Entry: h=4 m=27
